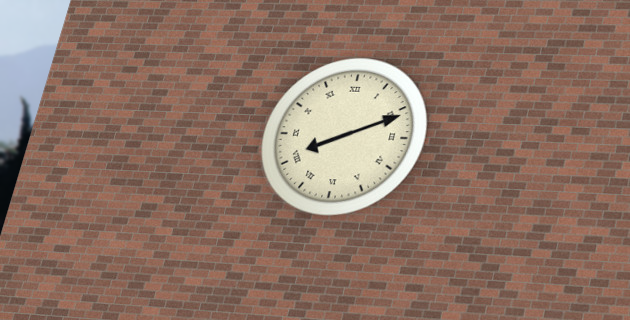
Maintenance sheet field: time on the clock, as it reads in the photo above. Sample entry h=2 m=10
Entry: h=8 m=11
